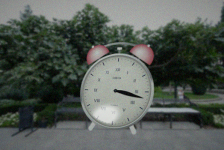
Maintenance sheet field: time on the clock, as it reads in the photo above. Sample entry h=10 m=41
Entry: h=3 m=17
